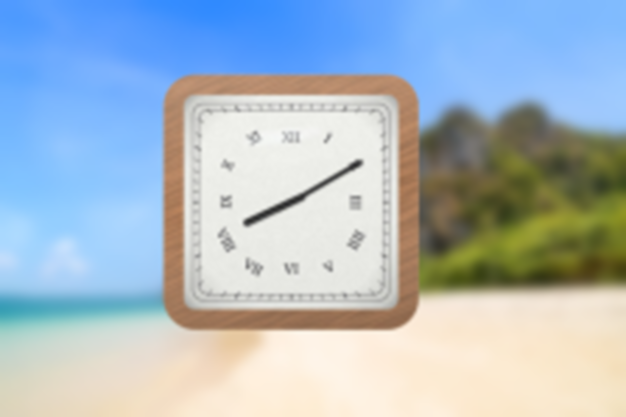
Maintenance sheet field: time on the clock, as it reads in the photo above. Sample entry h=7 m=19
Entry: h=8 m=10
